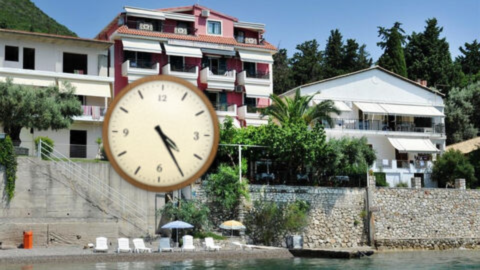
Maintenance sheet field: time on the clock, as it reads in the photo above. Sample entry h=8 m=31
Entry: h=4 m=25
